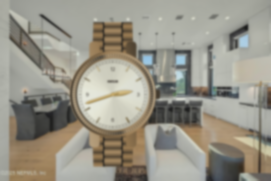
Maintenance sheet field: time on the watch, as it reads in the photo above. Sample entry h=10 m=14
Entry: h=2 m=42
